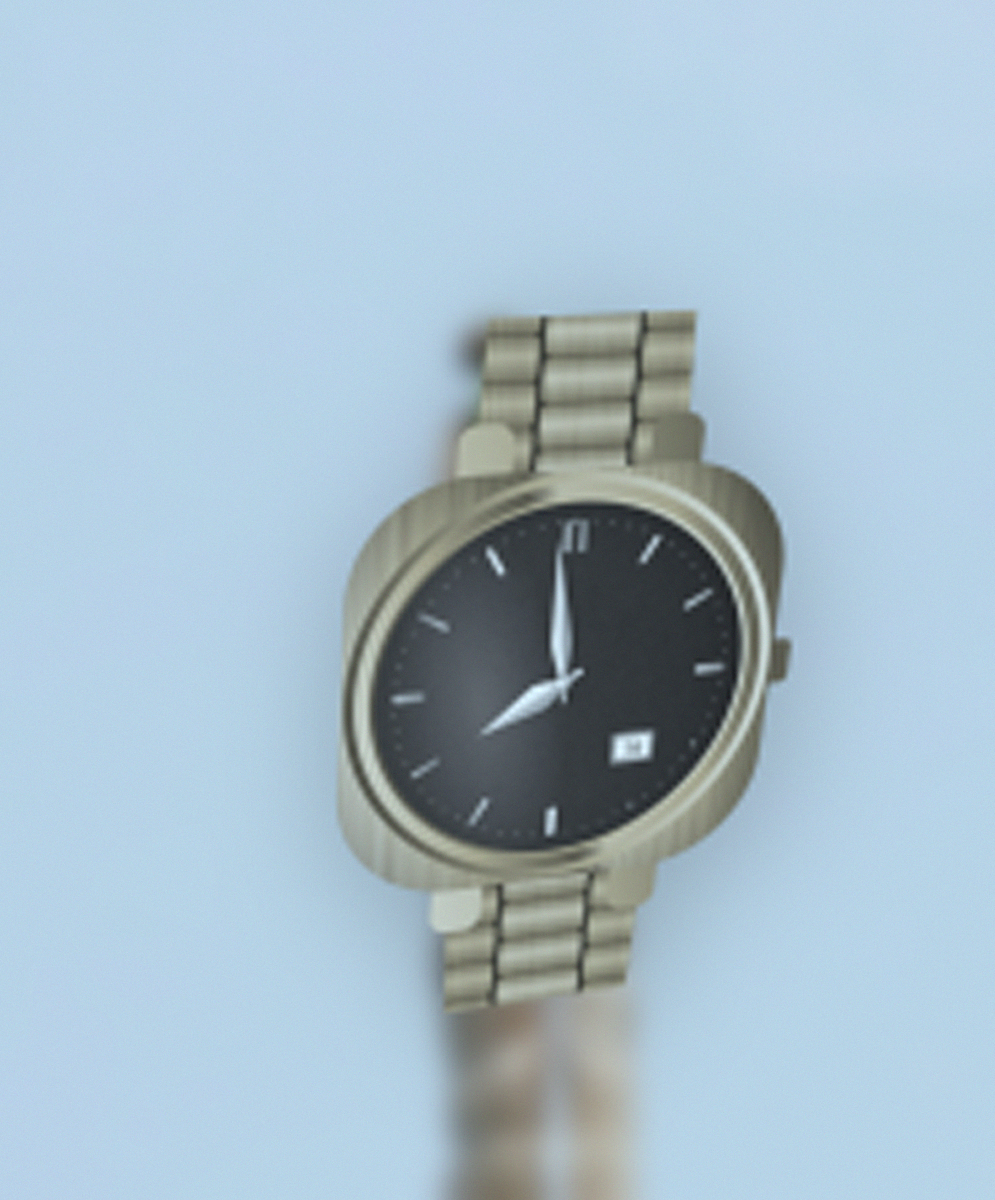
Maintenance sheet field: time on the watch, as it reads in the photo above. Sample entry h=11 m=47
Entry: h=7 m=59
